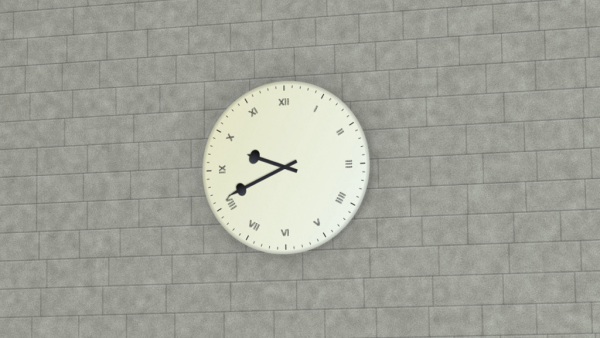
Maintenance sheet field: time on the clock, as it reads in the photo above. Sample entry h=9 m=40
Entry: h=9 m=41
